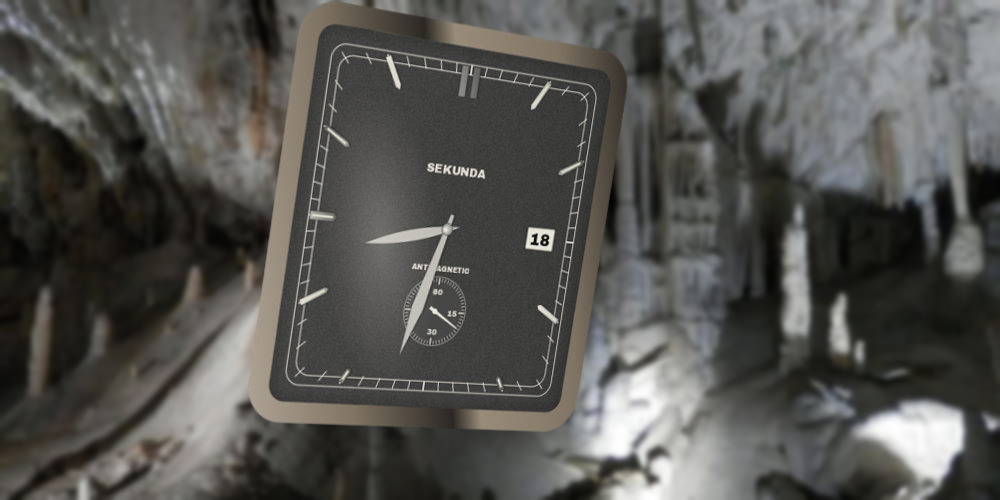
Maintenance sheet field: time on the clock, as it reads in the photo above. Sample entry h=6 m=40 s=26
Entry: h=8 m=32 s=20
